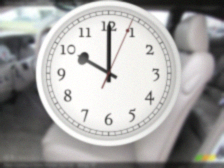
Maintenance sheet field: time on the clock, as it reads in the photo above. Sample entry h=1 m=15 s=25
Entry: h=10 m=0 s=4
